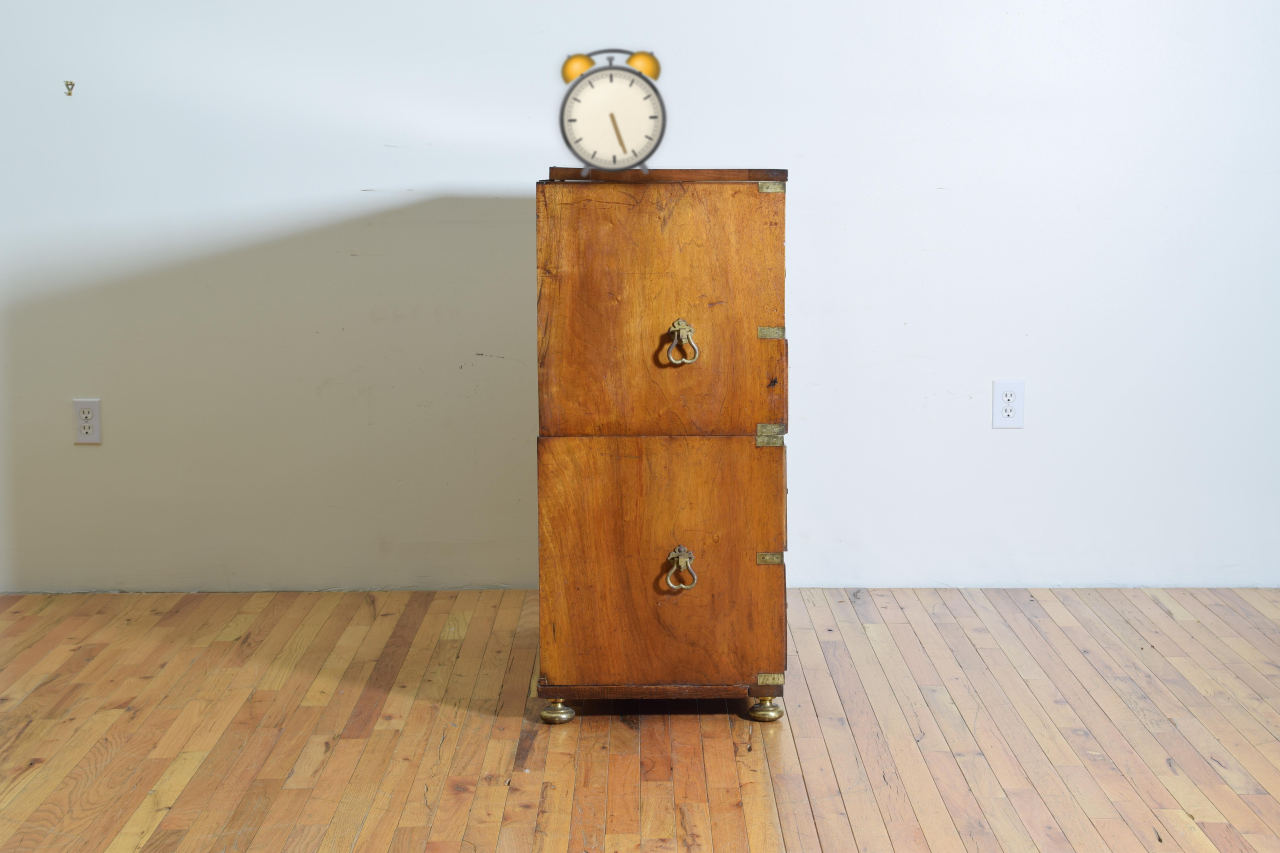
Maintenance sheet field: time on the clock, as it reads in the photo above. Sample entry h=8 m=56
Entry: h=5 m=27
